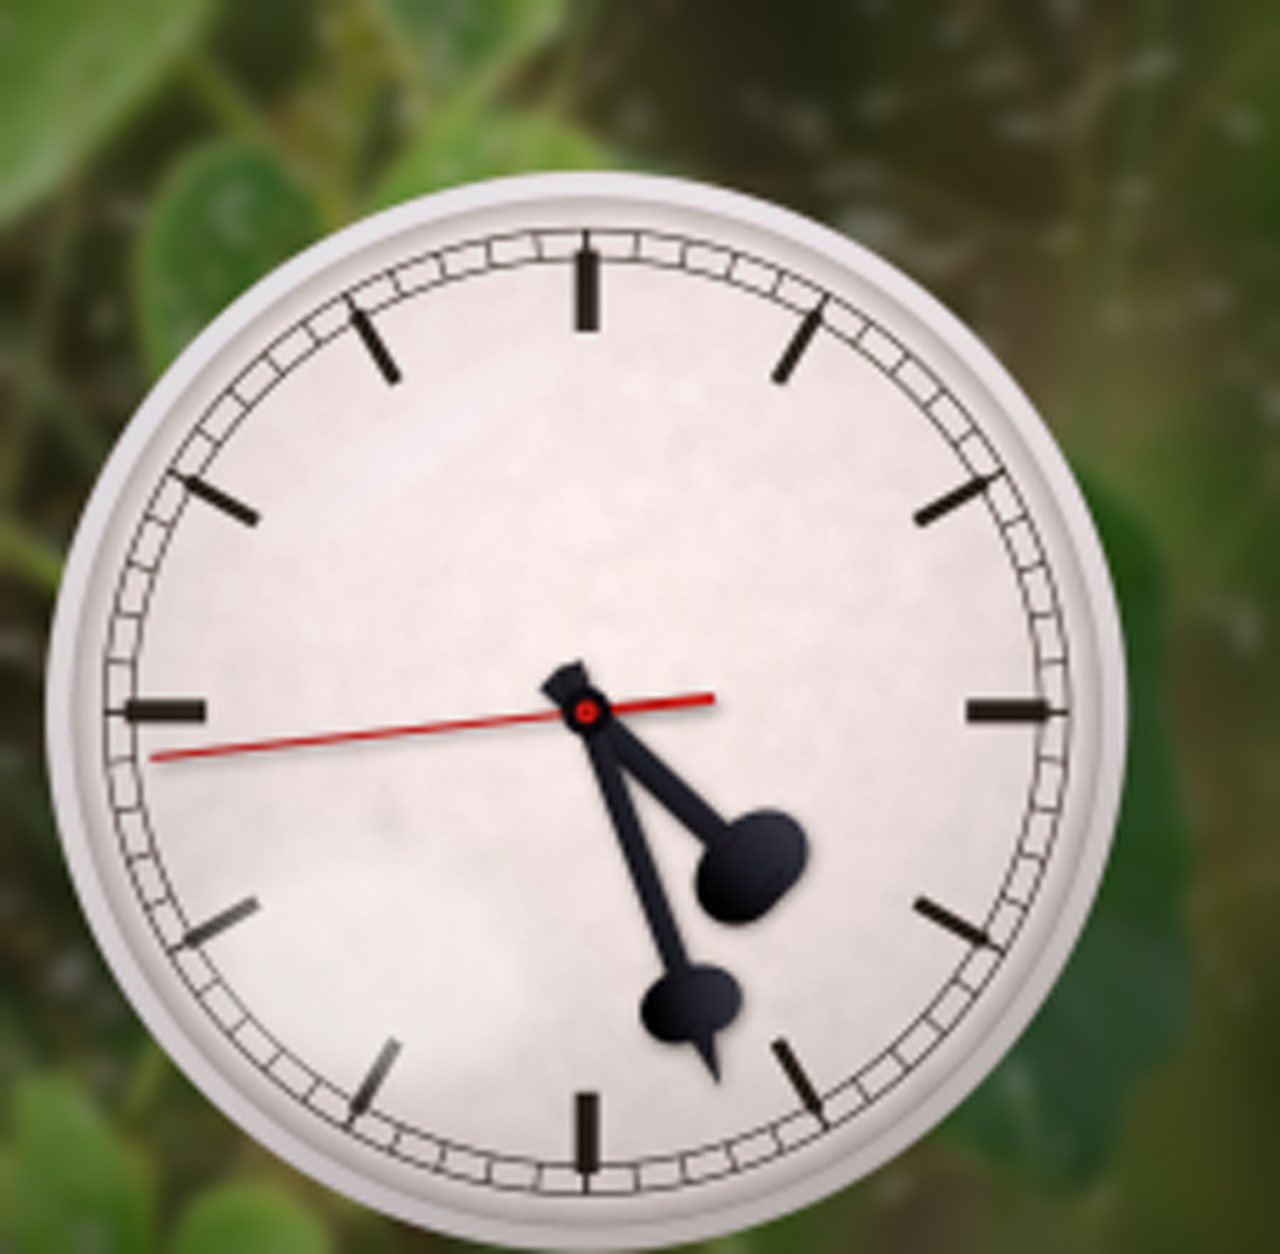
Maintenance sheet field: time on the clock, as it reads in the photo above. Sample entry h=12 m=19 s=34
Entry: h=4 m=26 s=44
